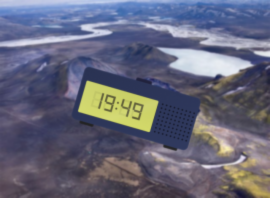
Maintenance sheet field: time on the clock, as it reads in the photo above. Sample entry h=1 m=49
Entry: h=19 m=49
